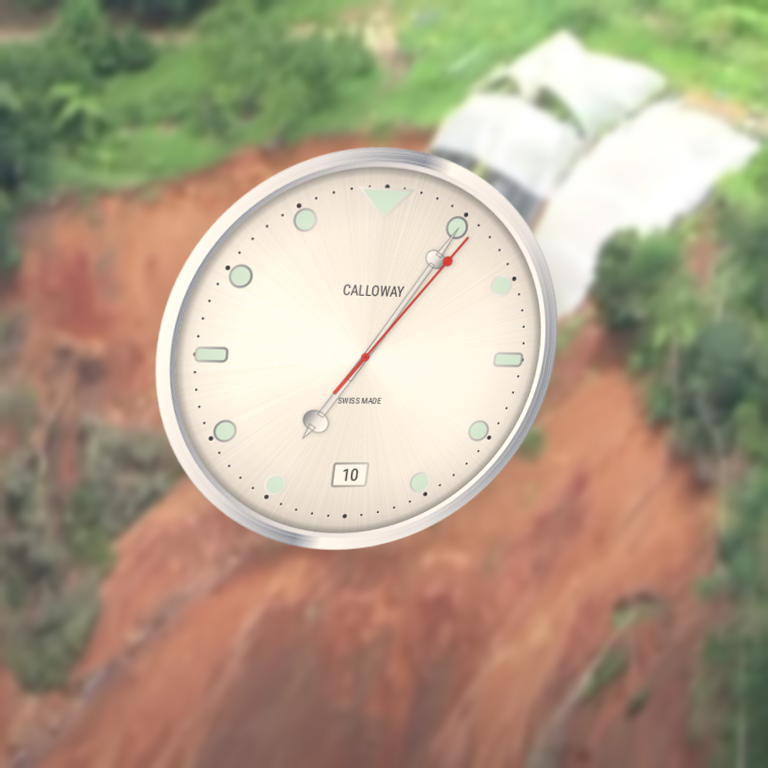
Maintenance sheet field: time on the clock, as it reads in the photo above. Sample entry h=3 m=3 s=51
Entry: h=7 m=5 s=6
